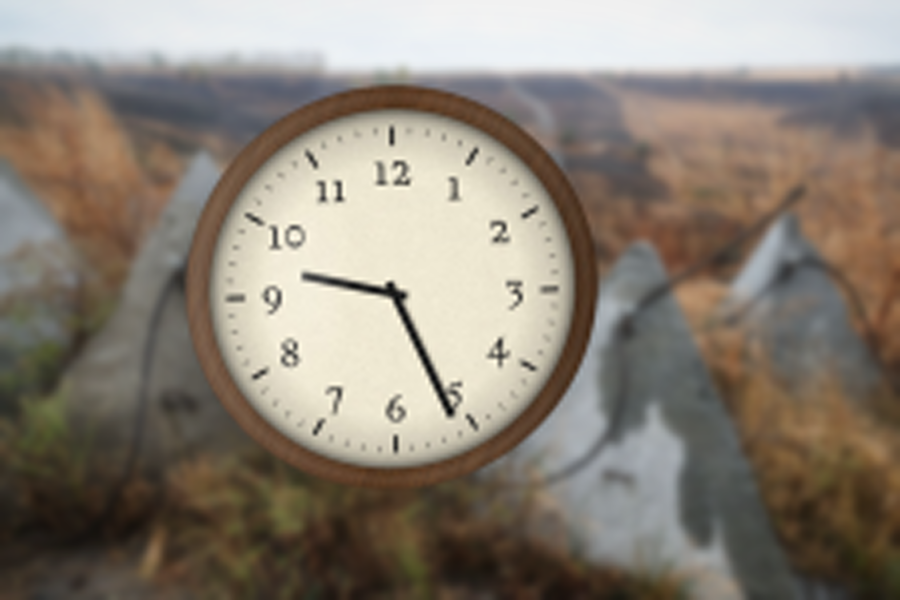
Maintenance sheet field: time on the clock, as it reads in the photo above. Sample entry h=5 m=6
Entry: h=9 m=26
